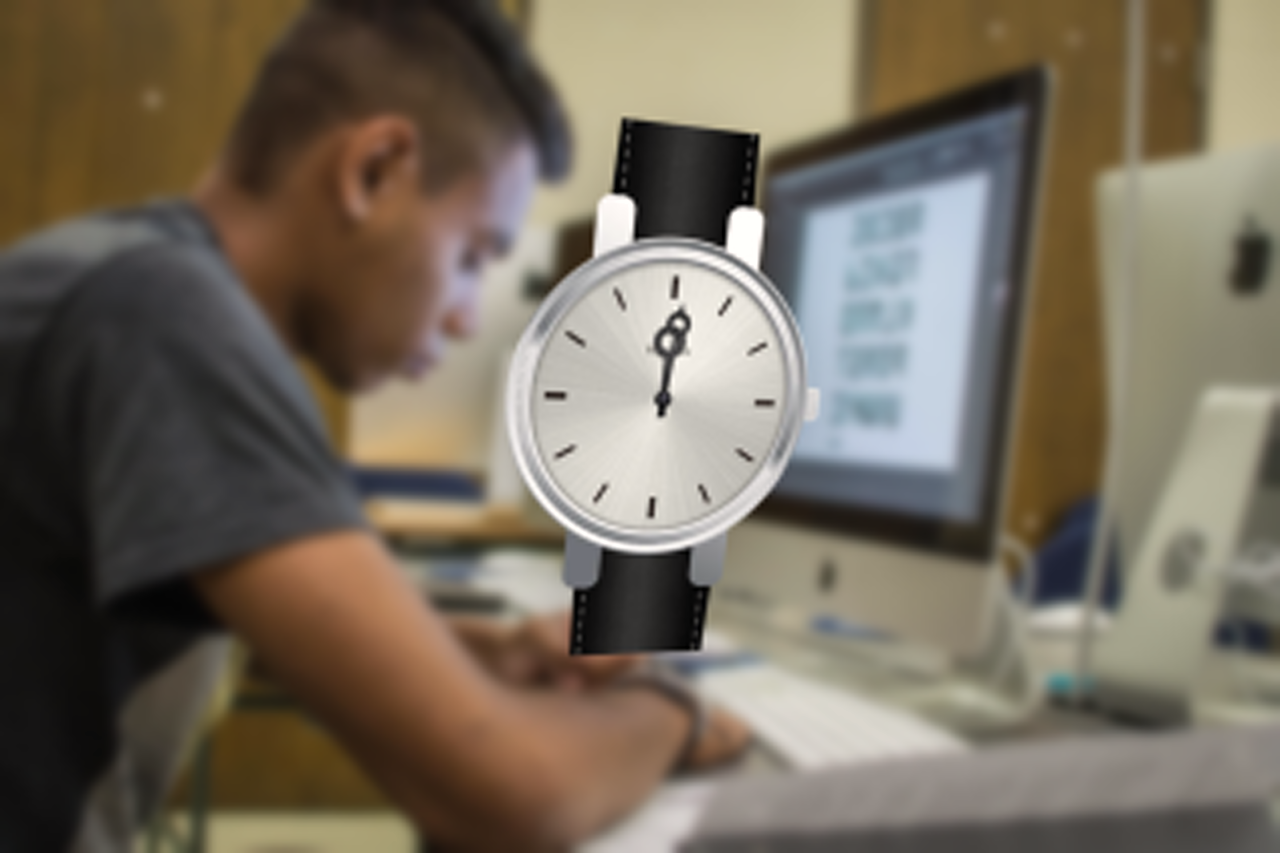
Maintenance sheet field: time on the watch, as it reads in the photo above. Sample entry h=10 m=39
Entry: h=12 m=1
